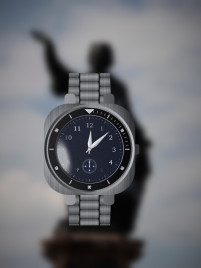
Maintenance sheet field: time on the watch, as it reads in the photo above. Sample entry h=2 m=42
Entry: h=12 m=8
